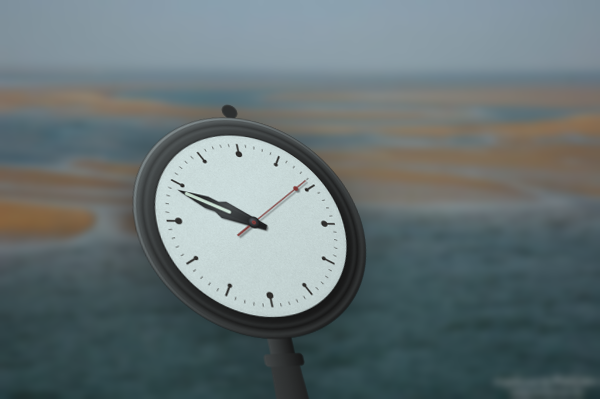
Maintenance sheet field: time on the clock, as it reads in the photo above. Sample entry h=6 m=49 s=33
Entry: h=9 m=49 s=9
